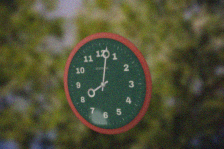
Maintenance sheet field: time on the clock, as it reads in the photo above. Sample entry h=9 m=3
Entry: h=8 m=2
